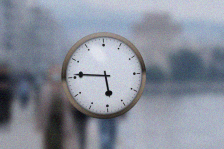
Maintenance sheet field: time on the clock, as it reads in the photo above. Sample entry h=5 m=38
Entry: h=5 m=46
